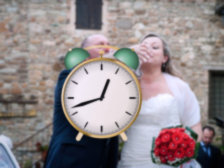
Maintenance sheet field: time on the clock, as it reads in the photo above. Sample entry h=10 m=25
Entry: h=12 m=42
